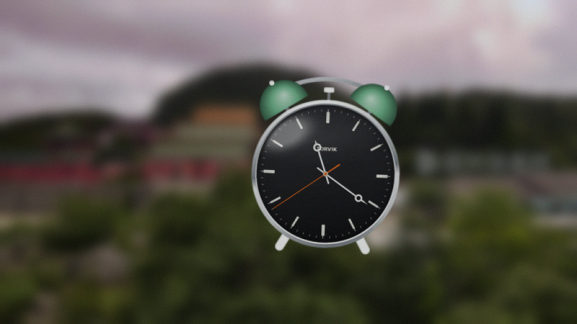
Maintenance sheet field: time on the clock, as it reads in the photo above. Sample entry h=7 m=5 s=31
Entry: h=11 m=20 s=39
